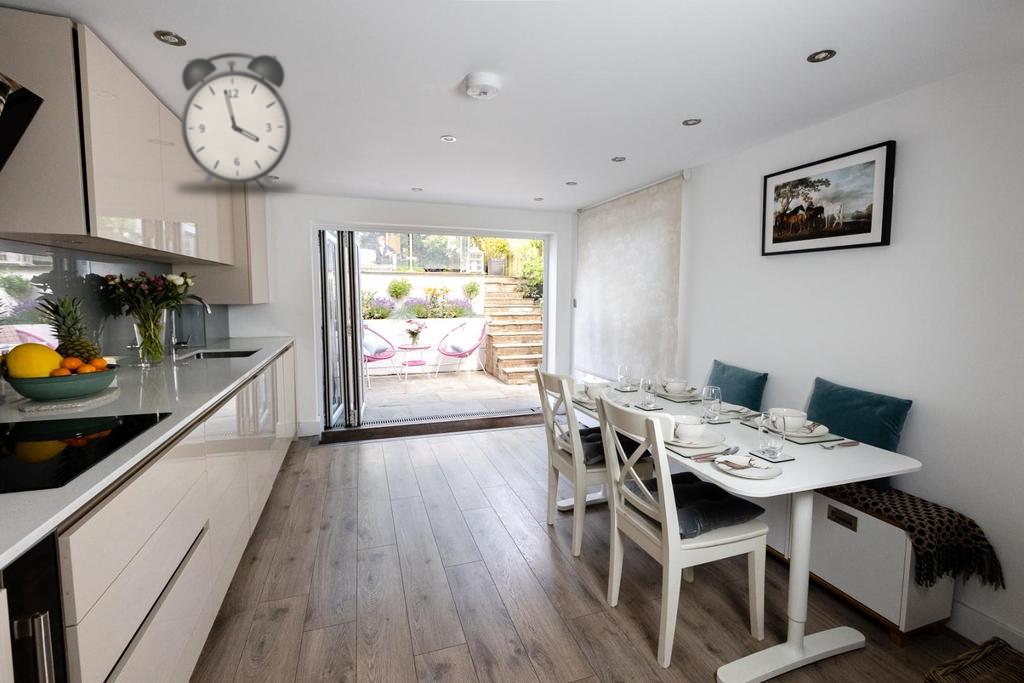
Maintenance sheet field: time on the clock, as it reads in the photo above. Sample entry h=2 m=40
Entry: h=3 m=58
